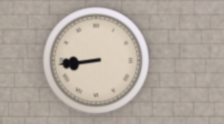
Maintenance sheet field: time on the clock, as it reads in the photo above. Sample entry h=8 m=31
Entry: h=8 m=44
